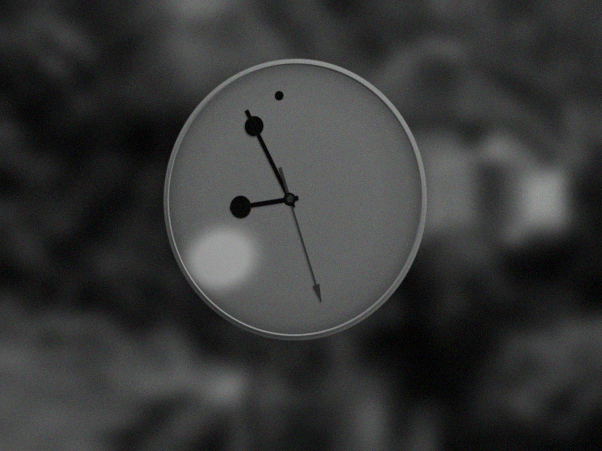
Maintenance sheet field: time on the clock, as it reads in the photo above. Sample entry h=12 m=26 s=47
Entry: h=8 m=56 s=28
